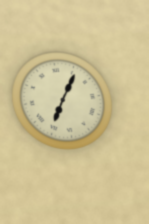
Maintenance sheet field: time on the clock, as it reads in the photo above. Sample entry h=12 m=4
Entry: h=7 m=6
